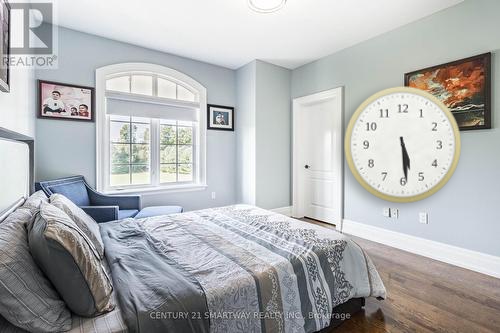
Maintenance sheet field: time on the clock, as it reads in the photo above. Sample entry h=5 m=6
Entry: h=5 m=29
